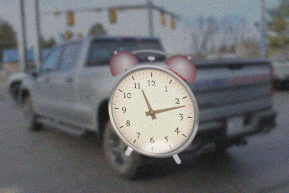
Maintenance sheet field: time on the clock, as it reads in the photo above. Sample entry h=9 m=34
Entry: h=11 m=12
